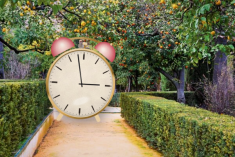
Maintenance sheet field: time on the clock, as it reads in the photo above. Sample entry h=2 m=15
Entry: h=2 m=58
